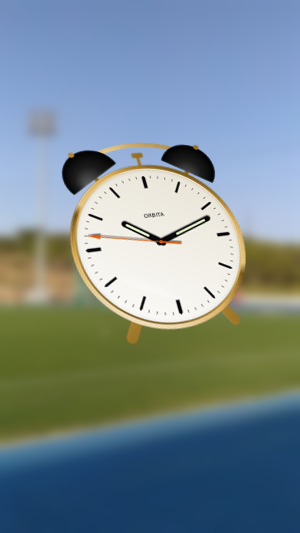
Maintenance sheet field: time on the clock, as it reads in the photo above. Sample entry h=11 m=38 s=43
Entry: h=10 m=11 s=47
